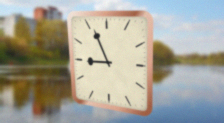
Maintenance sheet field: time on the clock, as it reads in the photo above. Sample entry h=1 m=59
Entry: h=8 m=56
